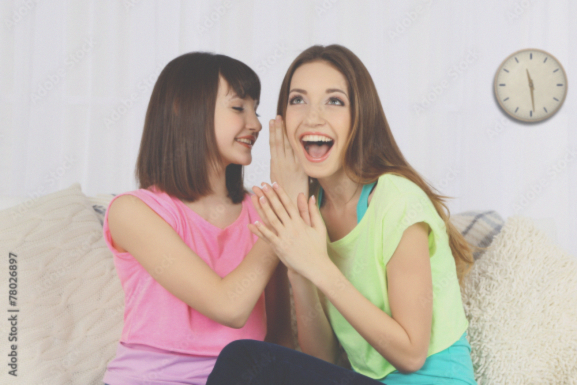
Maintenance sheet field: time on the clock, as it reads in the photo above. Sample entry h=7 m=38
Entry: h=11 m=29
